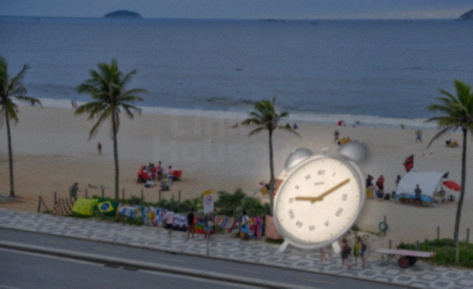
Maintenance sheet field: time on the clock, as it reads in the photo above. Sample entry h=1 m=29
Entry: h=9 m=10
